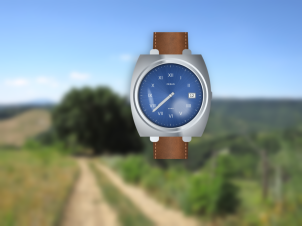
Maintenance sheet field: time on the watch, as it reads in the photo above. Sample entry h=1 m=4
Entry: h=7 m=38
